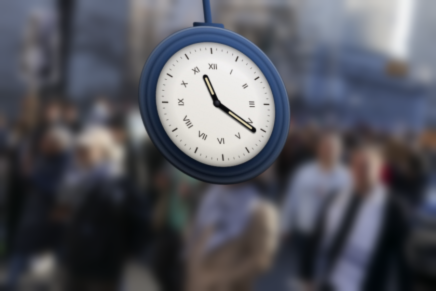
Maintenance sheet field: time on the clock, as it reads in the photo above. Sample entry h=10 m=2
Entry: h=11 m=21
